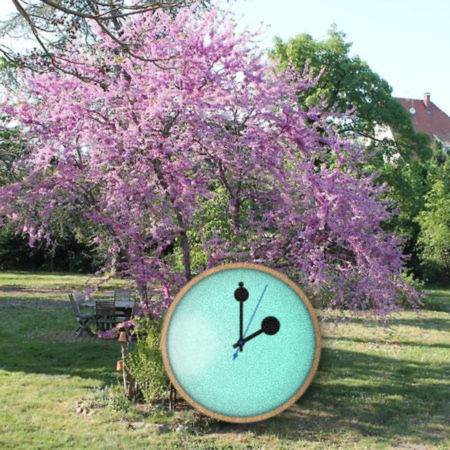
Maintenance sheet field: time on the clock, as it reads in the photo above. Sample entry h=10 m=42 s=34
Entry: h=2 m=0 s=4
